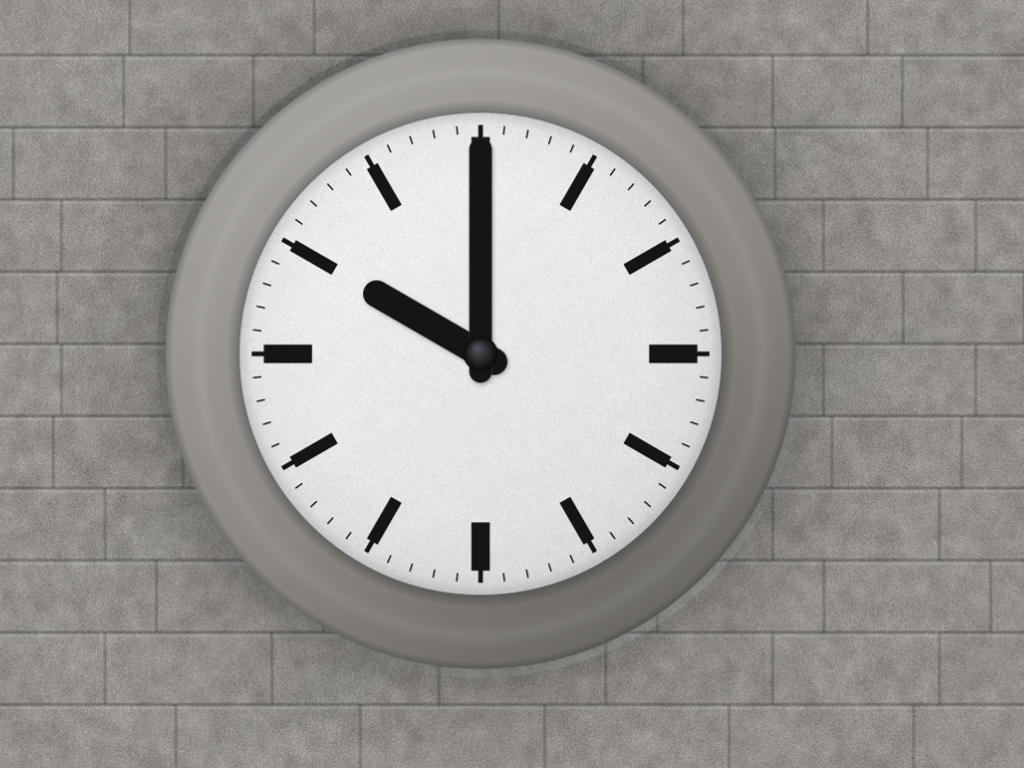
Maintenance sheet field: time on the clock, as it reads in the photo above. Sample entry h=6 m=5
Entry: h=10 m=0
